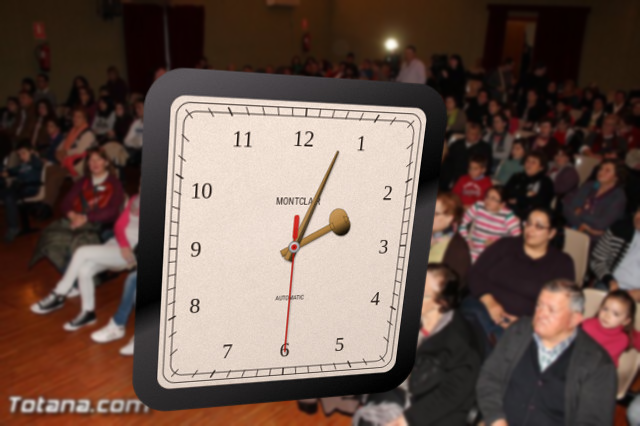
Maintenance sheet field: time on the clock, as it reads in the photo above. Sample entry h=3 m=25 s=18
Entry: h=2 m=3 s=30
